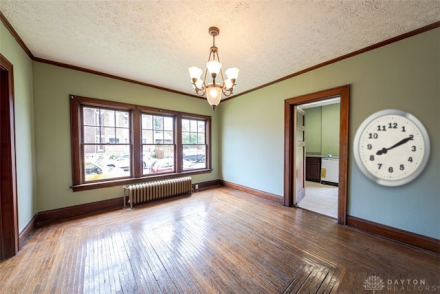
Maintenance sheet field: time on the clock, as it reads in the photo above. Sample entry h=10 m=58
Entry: h=8 m=10
